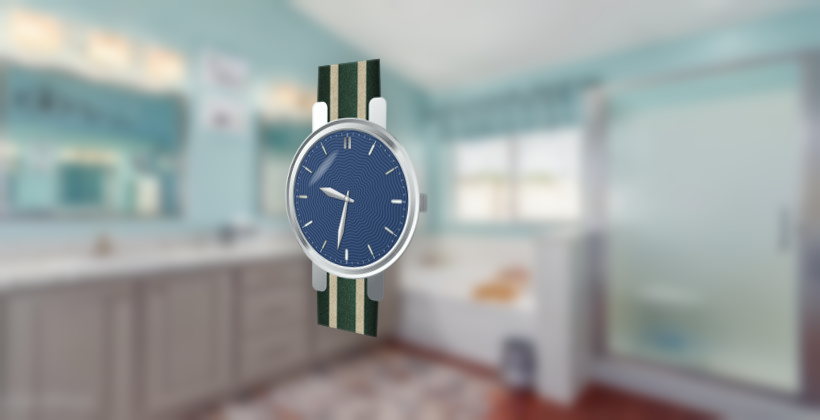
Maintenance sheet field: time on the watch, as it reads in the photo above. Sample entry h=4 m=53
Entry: h=9 m=32
